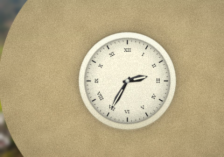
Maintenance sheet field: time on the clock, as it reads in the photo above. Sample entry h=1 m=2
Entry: h=2 m=35
